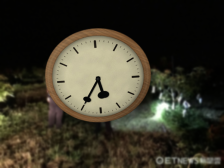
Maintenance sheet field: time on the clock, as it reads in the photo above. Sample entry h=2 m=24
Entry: h=5 m=35
